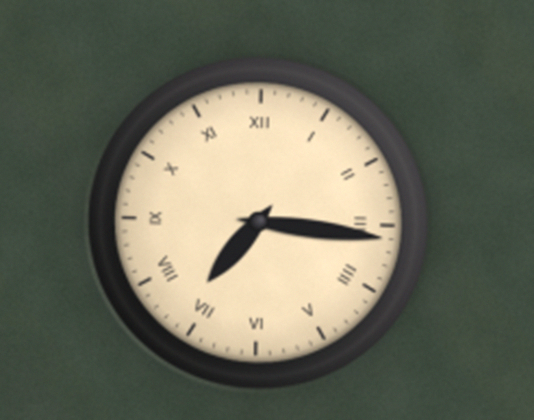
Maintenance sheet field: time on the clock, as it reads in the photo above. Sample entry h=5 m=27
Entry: h=7 m=16
